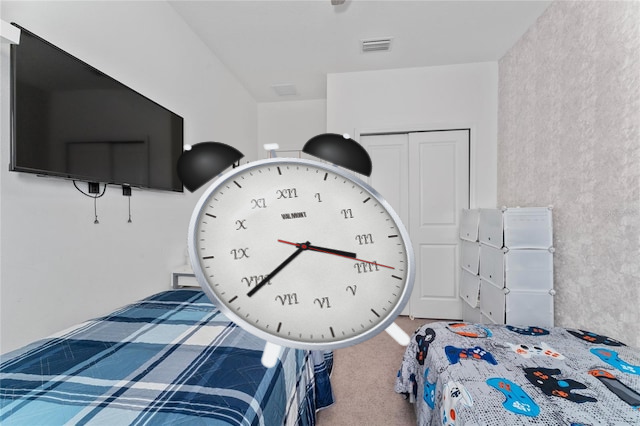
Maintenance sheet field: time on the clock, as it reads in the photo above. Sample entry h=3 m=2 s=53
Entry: h=3 m=39 s=19
